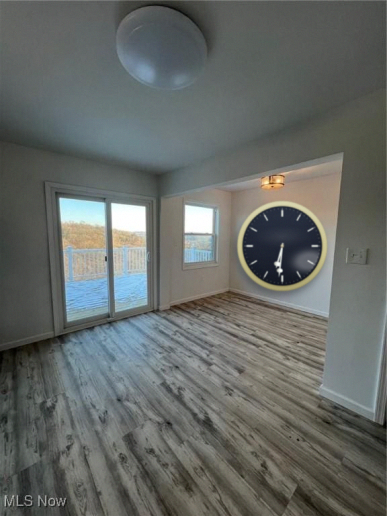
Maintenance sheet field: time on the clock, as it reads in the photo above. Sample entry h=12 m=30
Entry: h=6 m=31
